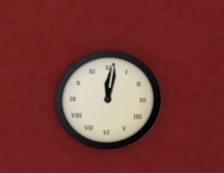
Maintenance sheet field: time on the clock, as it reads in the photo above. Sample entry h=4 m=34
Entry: h=12 m=1
